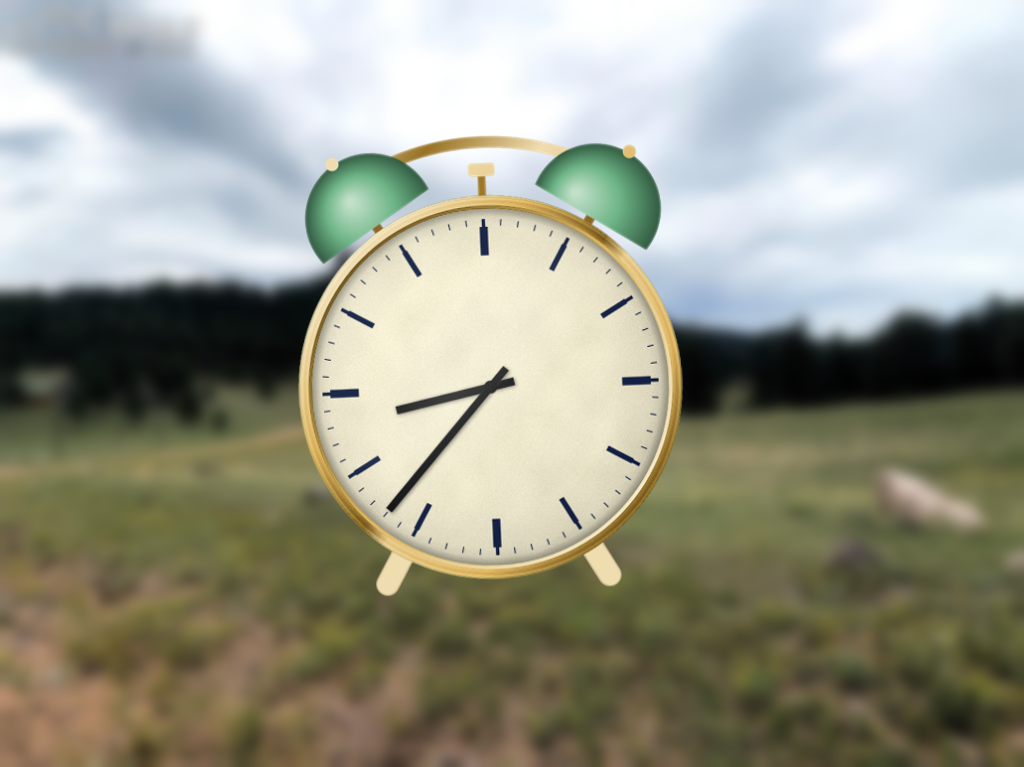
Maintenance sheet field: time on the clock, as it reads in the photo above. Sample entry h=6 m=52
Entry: h=8 m=37
